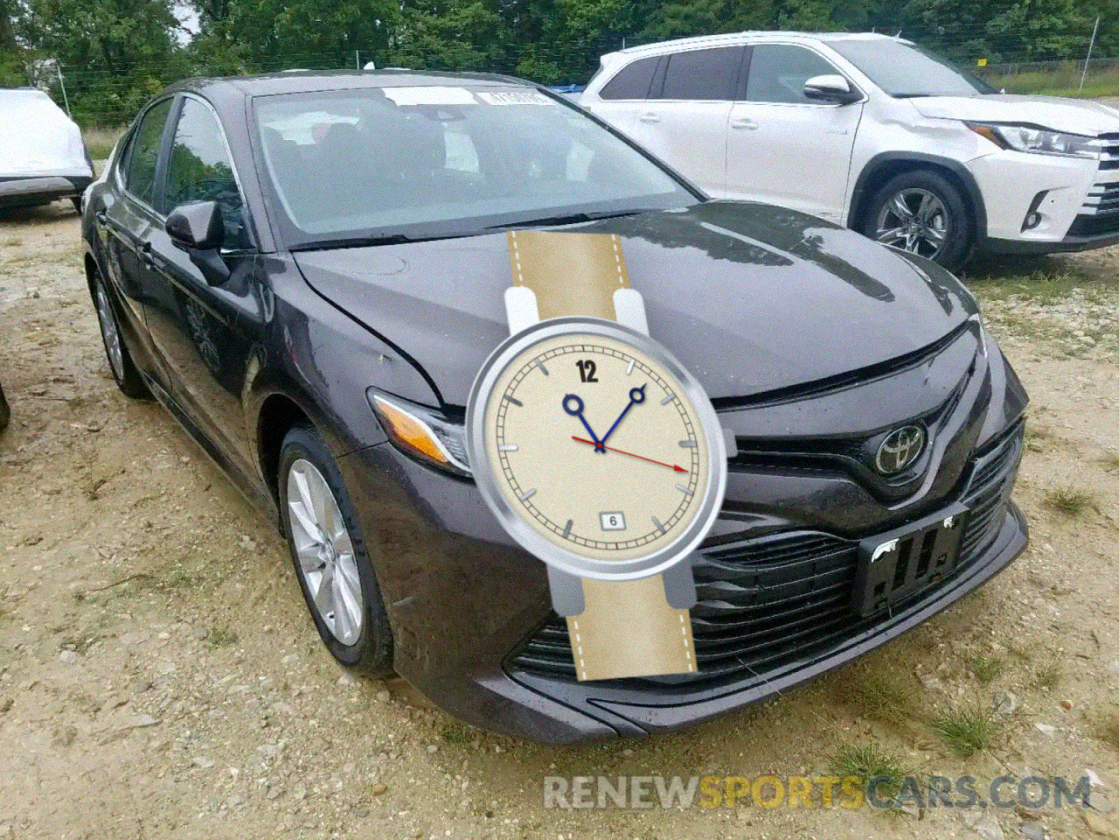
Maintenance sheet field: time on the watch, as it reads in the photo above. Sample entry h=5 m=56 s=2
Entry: h=11 m=7 s=18
